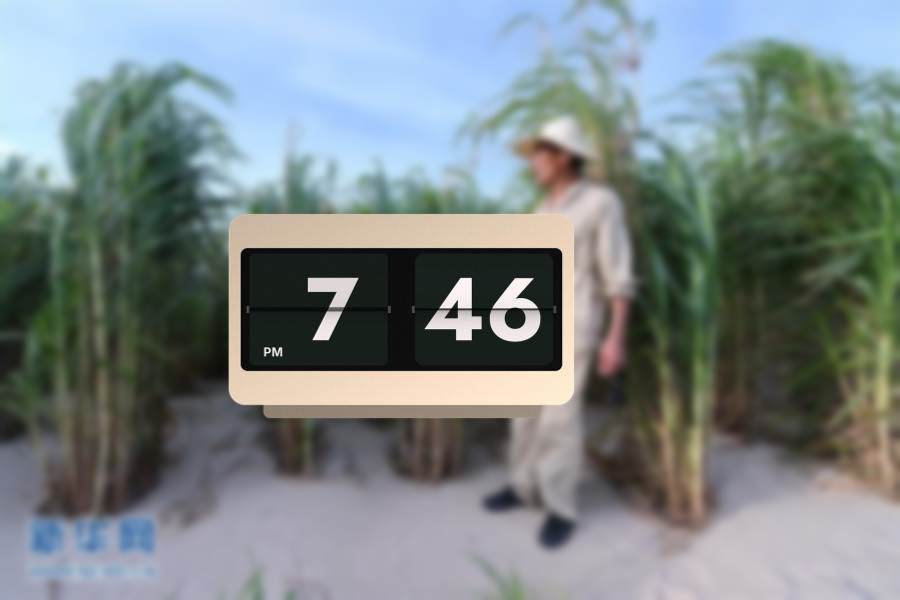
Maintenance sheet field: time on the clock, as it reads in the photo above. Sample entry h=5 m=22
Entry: h=7 m=46
